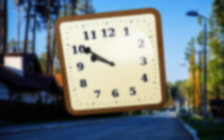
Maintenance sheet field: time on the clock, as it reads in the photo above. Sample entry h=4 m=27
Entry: h=9 m=51
